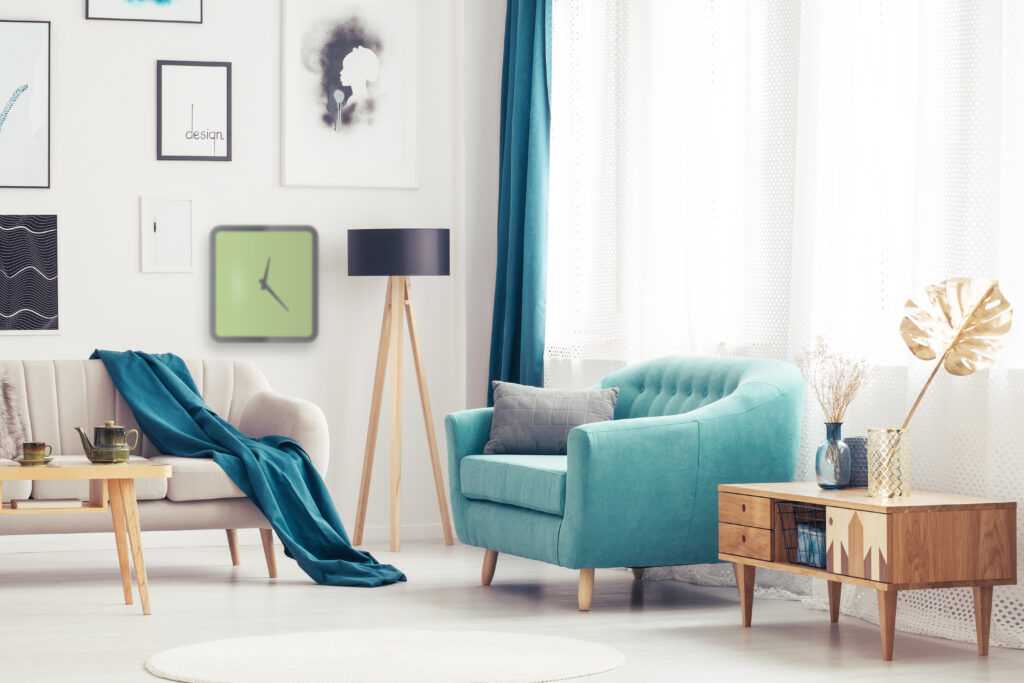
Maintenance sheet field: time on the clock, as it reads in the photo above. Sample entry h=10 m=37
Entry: h=12 m=23
